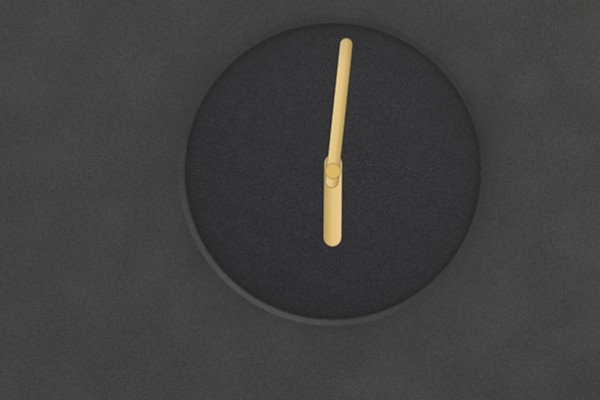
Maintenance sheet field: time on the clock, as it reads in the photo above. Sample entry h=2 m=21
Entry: h=6 m=1
